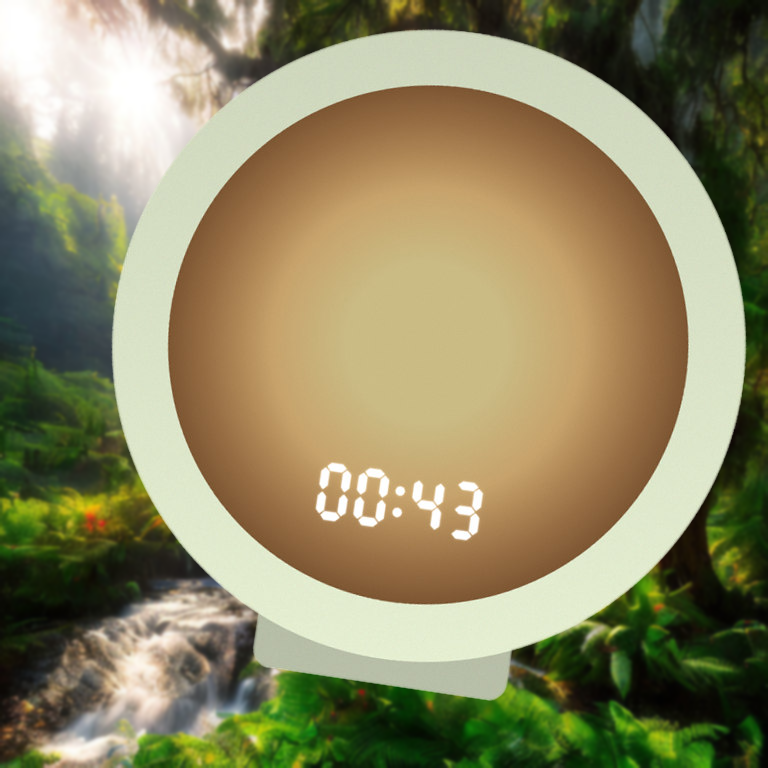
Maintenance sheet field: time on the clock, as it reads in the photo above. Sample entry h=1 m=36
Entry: h=0 m=43
